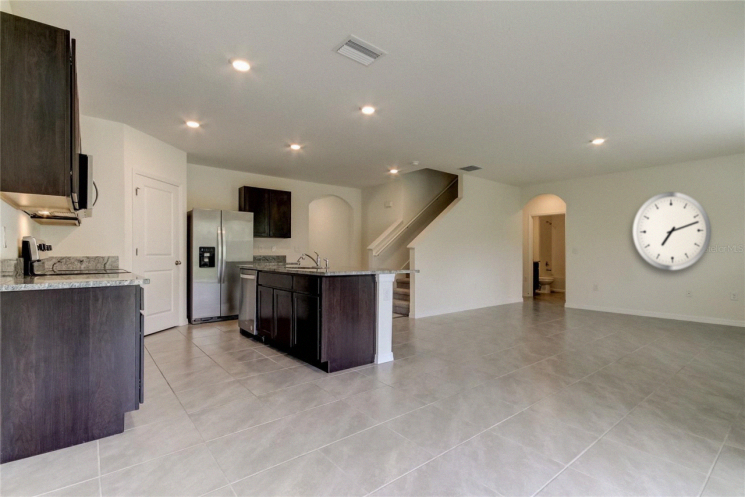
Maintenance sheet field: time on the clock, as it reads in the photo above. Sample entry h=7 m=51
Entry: h=7 m=12
